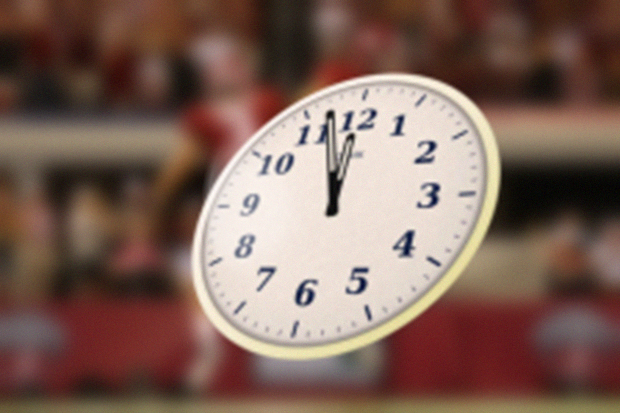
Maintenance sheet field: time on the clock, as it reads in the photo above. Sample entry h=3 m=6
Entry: h=11 m=57
